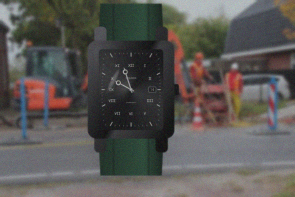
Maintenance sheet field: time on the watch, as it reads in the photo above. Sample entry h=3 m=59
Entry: h=9 m=57
